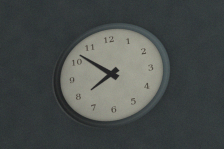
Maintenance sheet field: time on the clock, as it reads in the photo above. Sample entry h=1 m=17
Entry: h=7 m=52
